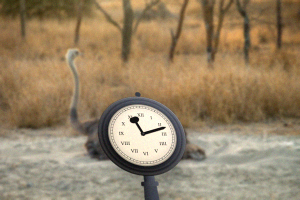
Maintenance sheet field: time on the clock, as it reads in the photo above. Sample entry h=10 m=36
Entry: h=11 m=12
